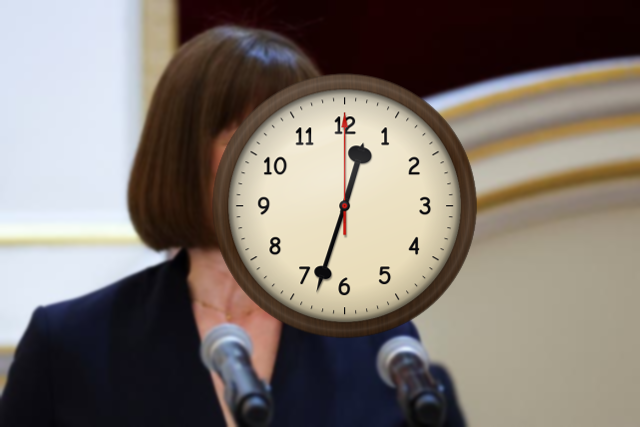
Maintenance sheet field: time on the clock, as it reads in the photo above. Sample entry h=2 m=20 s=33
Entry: h=12 m=33 s=0
